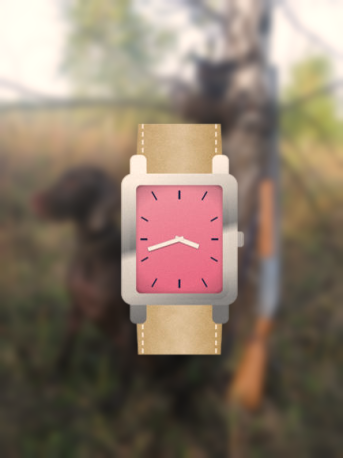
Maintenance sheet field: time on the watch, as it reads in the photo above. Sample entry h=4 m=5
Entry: h=3 m=42
